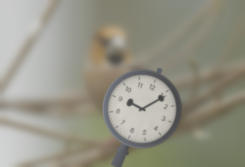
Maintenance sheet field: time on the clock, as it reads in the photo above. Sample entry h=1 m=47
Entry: h=9 m=6
